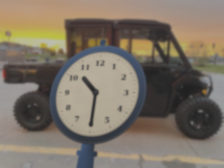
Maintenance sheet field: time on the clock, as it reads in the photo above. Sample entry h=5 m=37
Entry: h=10 m=30
